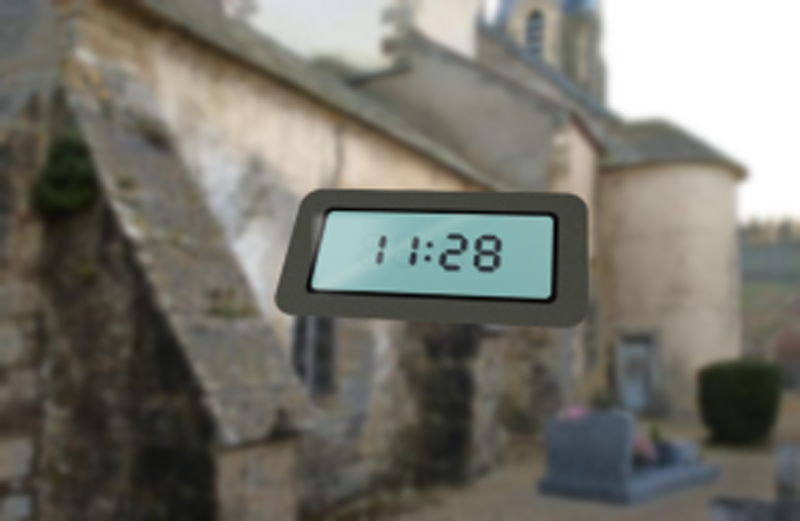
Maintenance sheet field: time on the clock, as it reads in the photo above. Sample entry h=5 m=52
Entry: h=11 m=28
